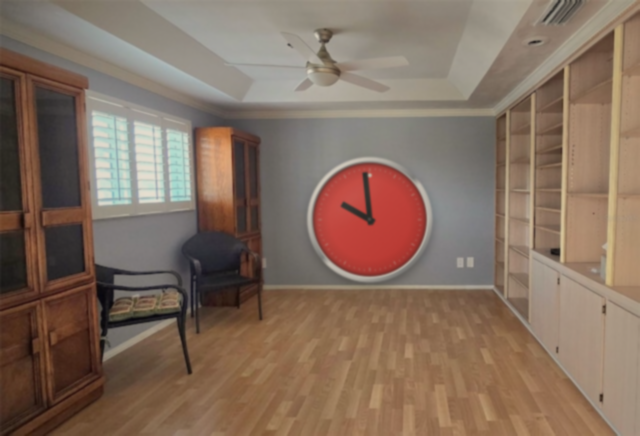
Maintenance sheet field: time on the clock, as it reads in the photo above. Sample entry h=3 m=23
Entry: h=9 m=59
